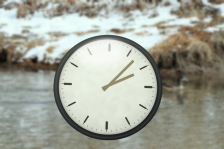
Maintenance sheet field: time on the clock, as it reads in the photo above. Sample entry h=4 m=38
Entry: h=2 m=7
